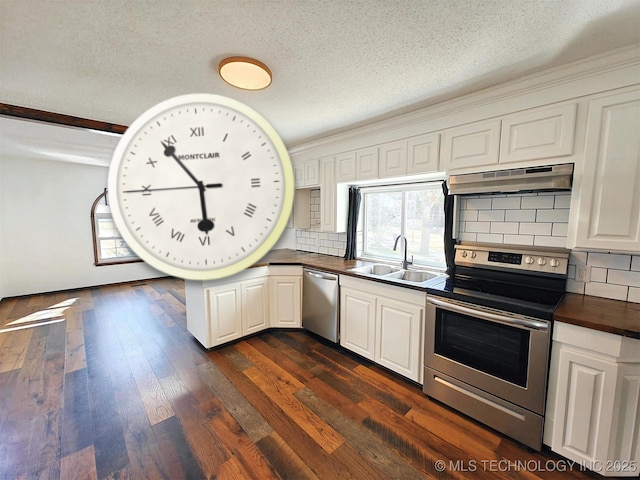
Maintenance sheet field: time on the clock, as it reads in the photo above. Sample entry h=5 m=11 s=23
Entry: h=5 m=53 s=45
